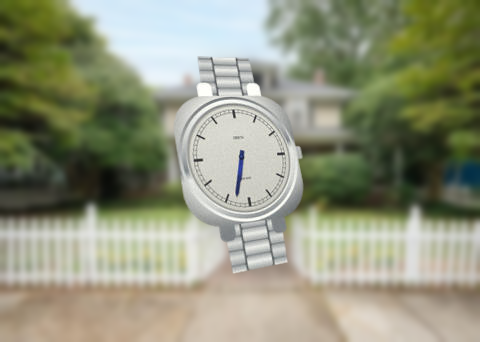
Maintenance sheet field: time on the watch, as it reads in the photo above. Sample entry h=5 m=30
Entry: h=6 m=33
